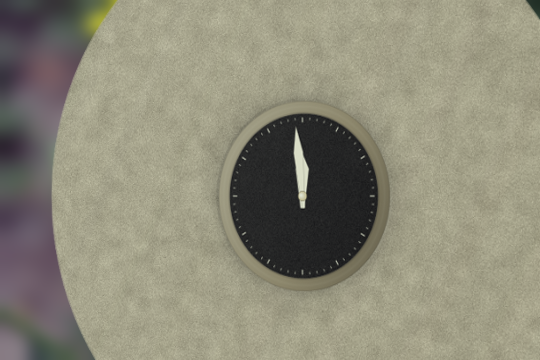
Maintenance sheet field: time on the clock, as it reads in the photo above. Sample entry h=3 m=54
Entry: h=11 m=59
